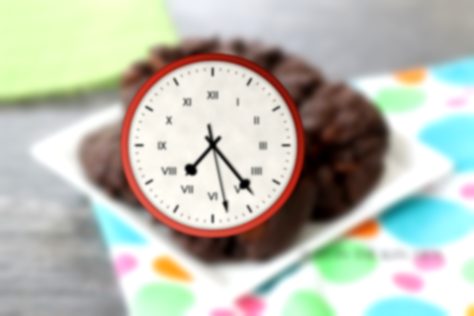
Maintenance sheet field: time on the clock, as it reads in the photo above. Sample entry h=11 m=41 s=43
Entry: h=7 m=23 s=28
